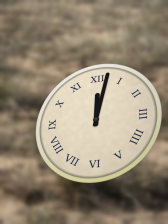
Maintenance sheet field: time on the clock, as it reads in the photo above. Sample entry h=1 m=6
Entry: h=12 m=2
